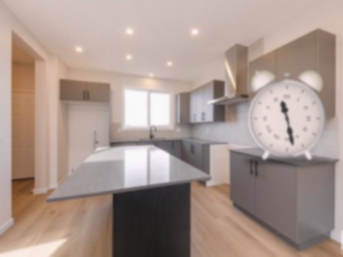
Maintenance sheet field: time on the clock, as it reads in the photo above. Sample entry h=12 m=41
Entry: h=11 m=28
